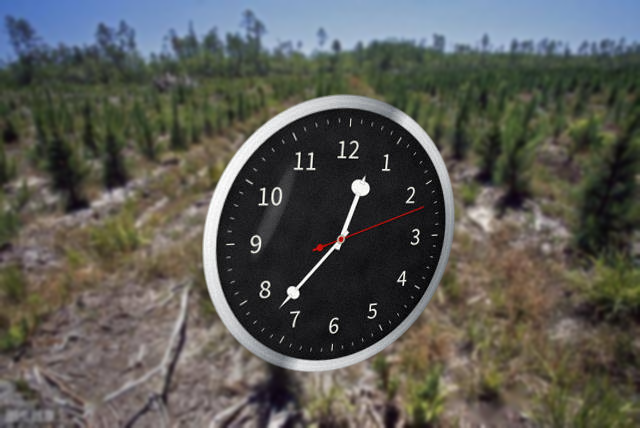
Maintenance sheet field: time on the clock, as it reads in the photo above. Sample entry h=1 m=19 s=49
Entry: h=12 m=37 s=12
